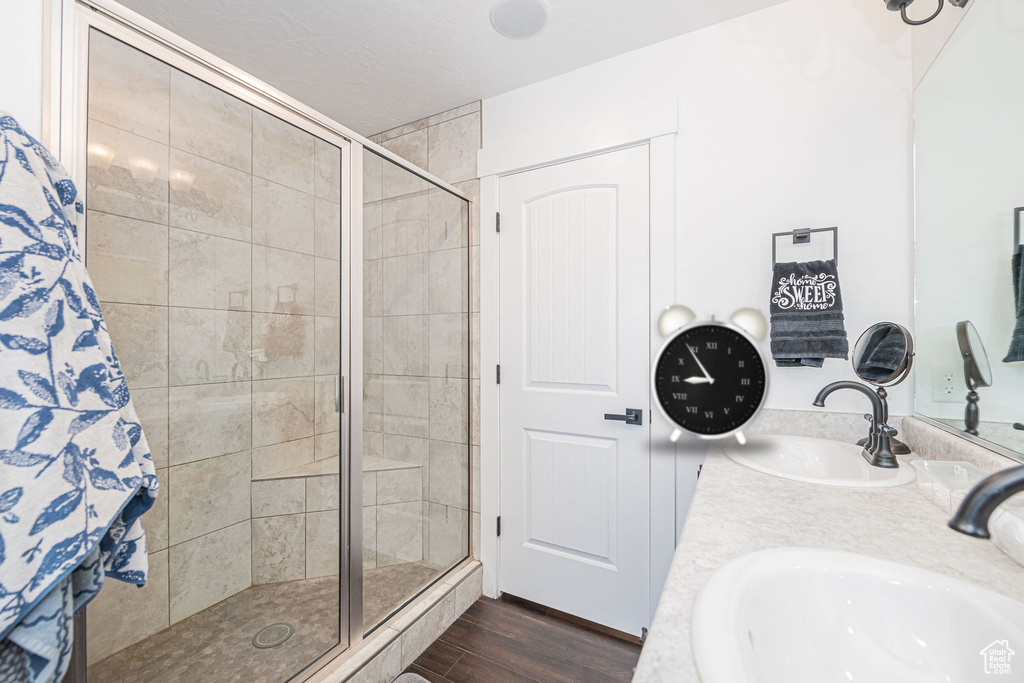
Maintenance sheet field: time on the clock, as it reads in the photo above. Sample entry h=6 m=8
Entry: h=8 m=54
